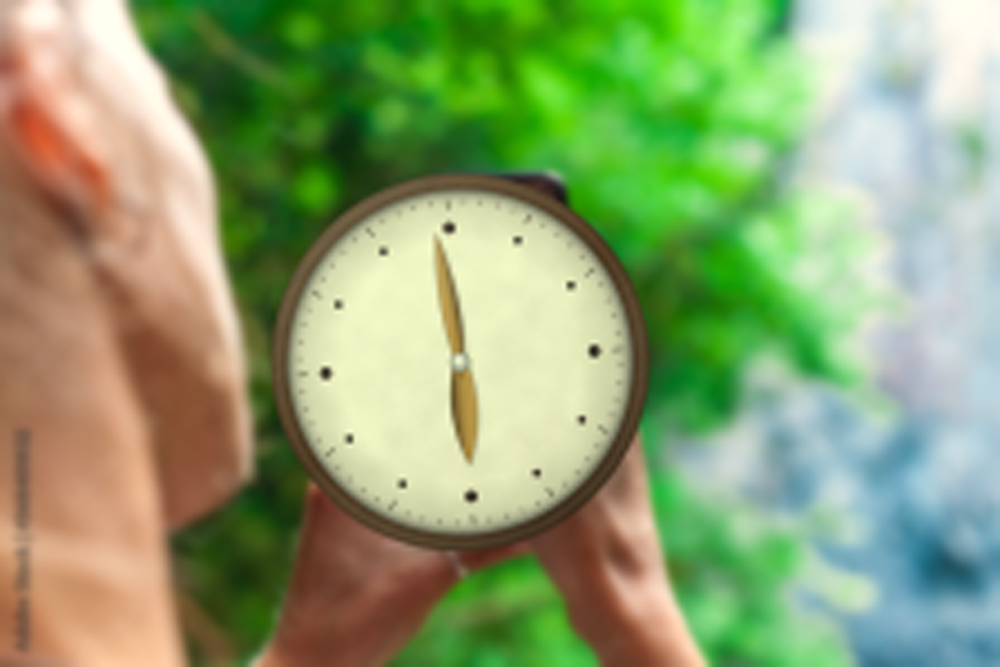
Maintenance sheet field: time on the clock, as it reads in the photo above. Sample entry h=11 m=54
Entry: h=5 m=59
